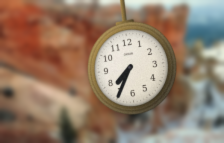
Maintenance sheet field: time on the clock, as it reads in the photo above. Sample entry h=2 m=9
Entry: h=7 m=35
